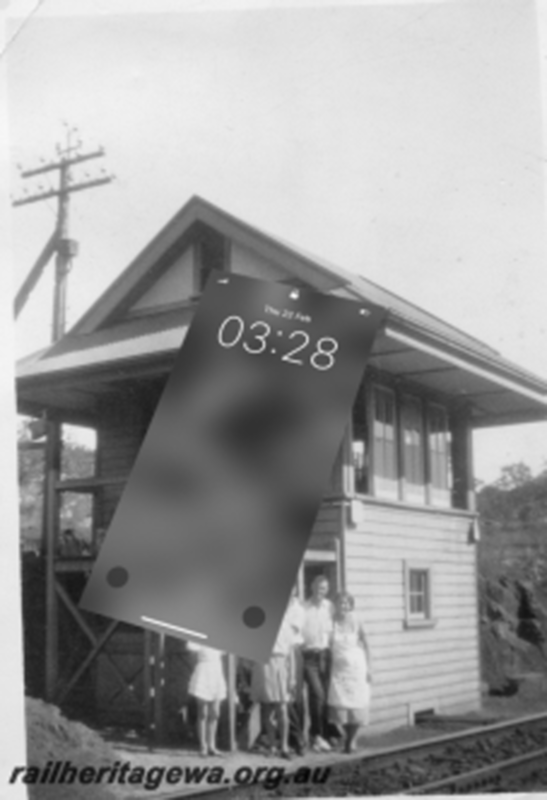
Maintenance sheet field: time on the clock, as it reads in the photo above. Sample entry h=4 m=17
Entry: h=3 m=28
